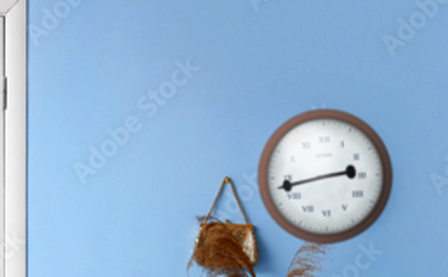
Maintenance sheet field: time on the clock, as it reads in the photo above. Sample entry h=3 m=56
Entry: h=2 m=43
